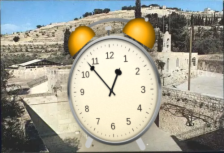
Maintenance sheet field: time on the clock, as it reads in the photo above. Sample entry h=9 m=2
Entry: h=12 m=53
